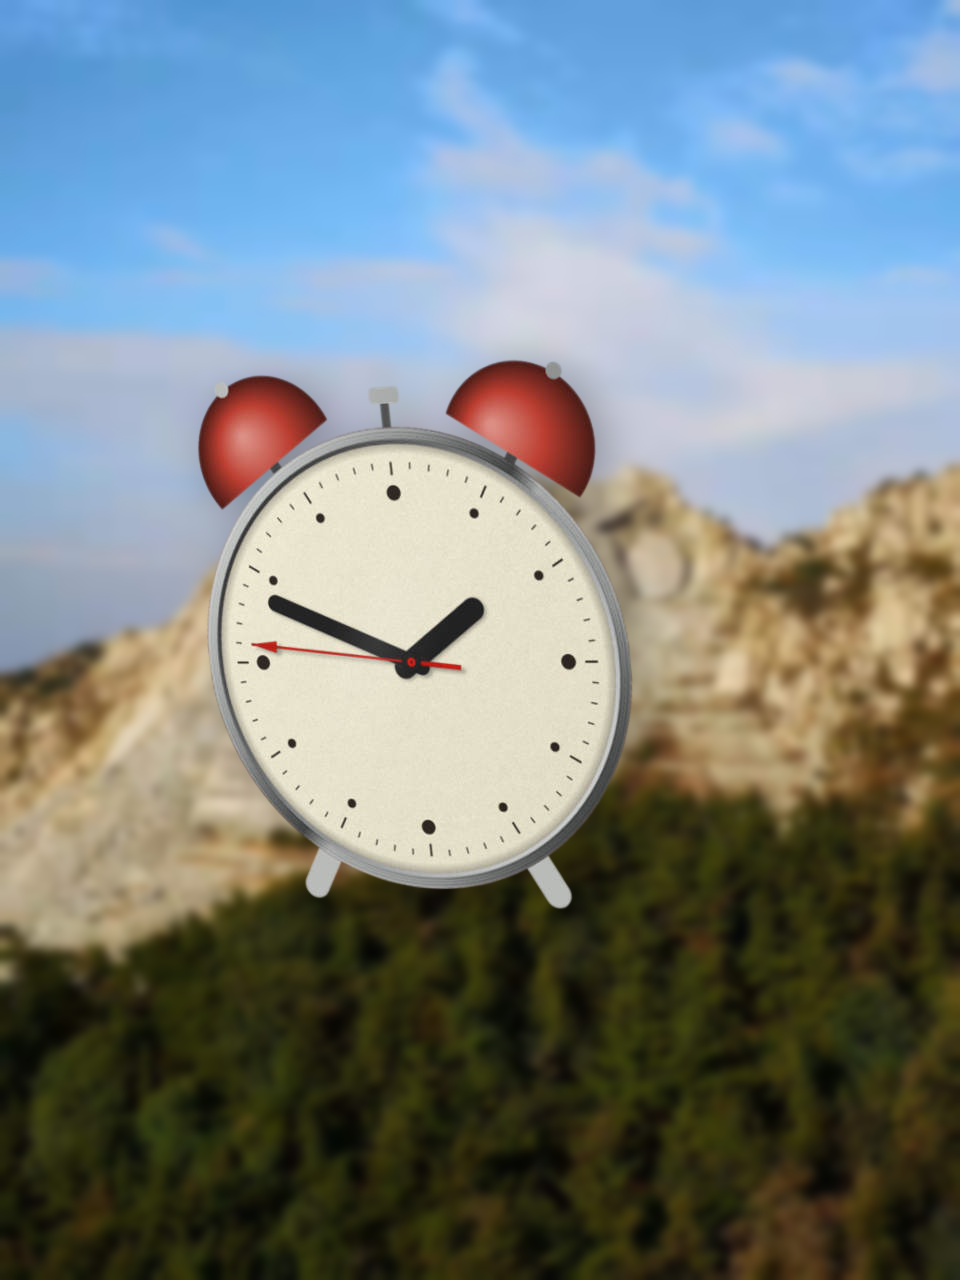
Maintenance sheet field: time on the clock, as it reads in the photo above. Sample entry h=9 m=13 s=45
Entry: h=1 m=48 s=46
